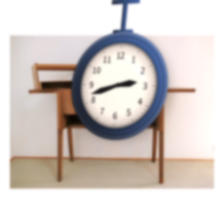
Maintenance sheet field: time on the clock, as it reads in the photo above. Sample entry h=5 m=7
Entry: h=2 m=42
